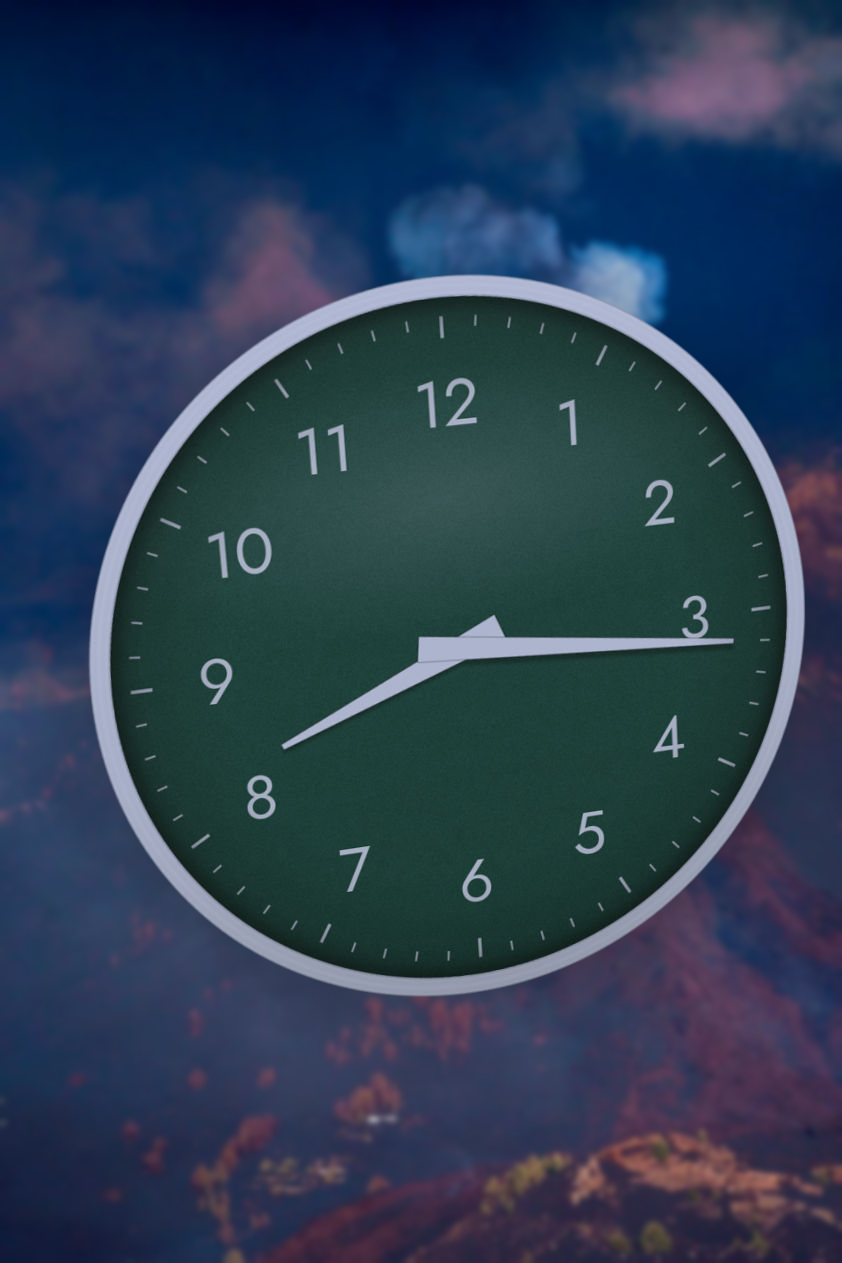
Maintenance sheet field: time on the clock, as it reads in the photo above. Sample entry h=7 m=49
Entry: h=8 m=16
